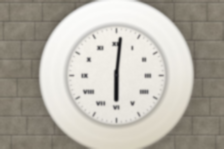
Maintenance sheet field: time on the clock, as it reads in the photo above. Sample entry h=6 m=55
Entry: h=6 m=1
